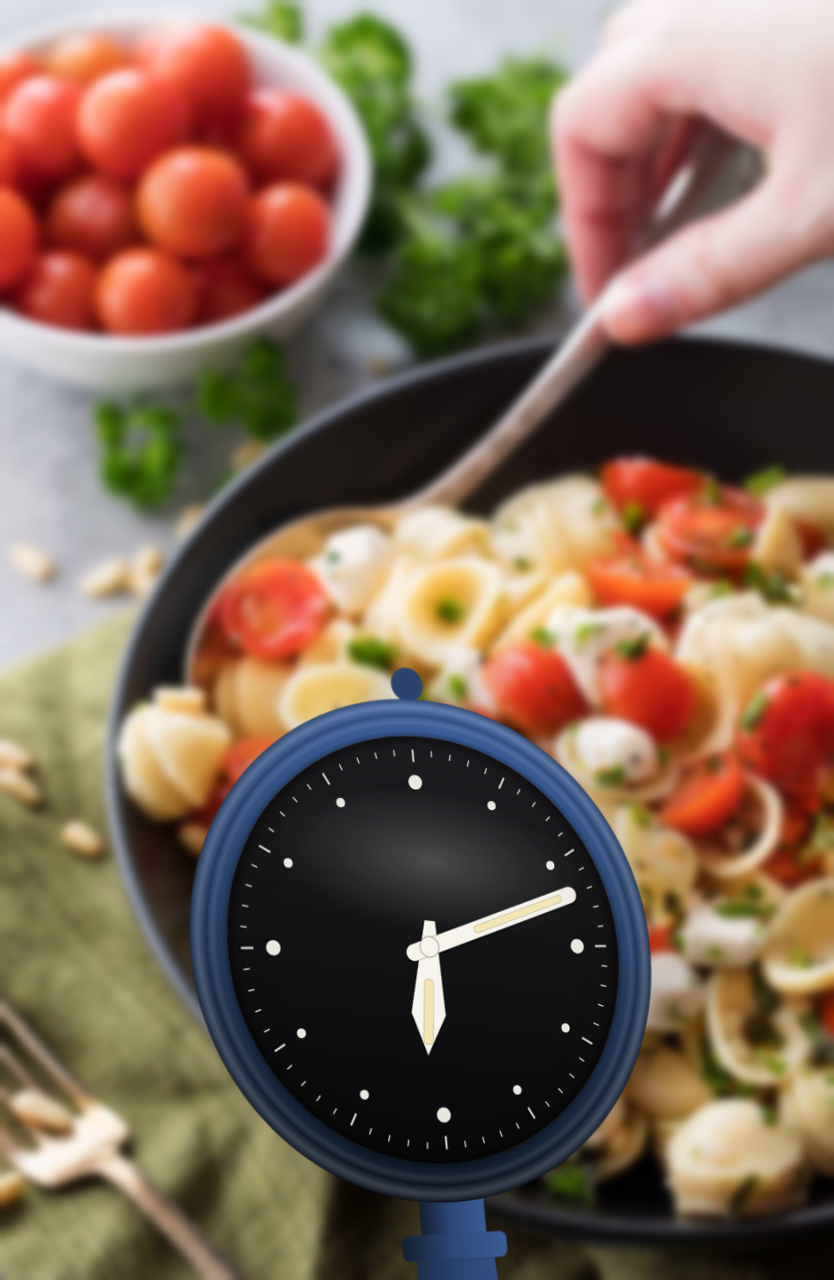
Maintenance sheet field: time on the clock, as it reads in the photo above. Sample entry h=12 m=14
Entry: h=6 m=12
